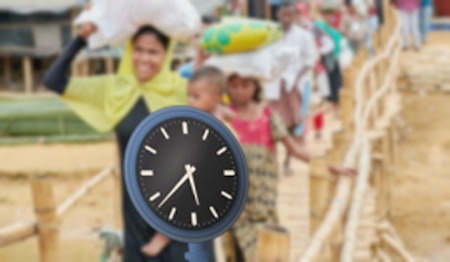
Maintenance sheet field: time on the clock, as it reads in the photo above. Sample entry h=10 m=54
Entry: h=5 m=38
